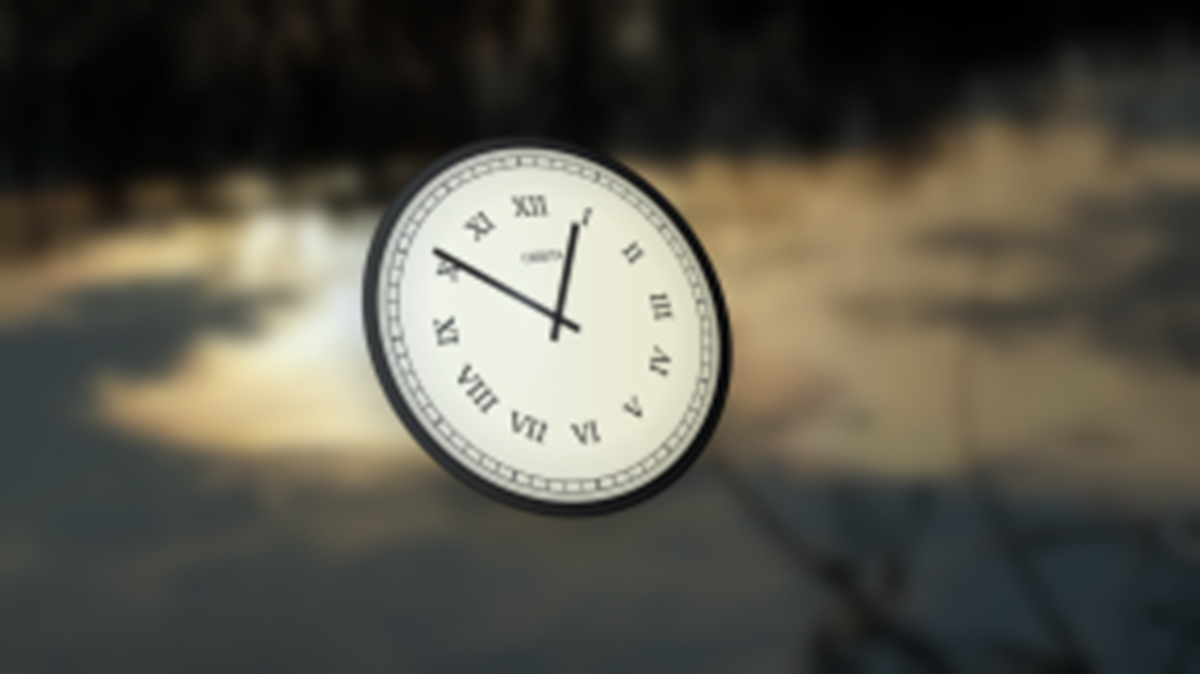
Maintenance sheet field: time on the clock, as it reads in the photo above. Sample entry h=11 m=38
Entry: h=12 m=51
